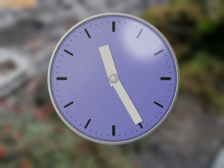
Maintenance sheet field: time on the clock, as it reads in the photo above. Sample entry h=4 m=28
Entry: h=11 m=25
